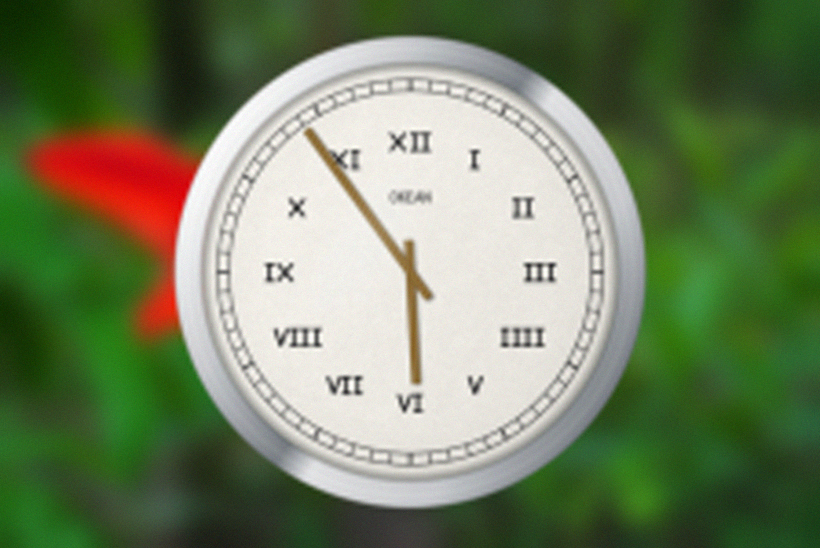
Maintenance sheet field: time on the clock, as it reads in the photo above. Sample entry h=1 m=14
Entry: h=5 m=54
